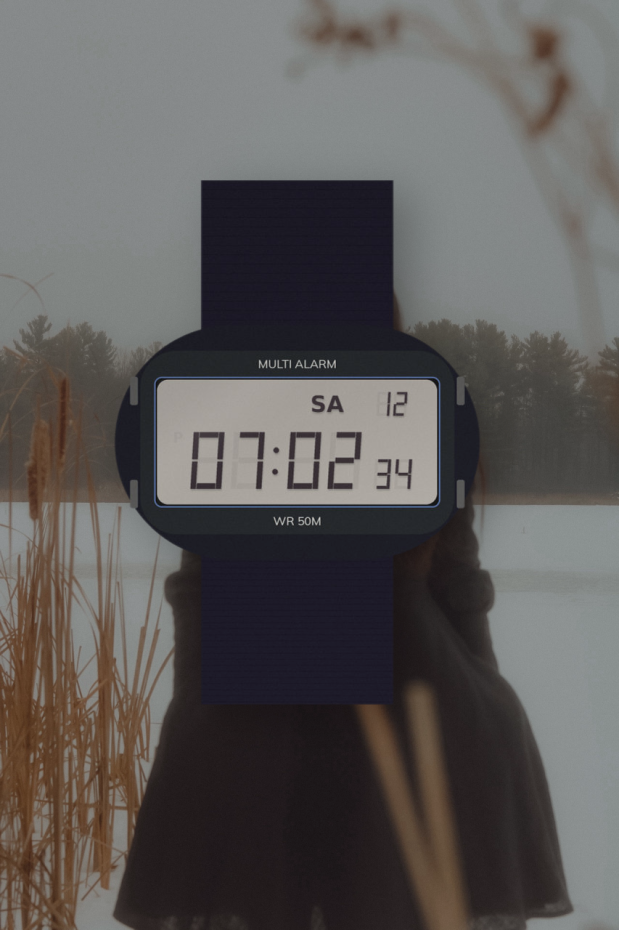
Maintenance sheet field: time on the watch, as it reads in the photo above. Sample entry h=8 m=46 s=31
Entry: h=7 m=2 s=34
